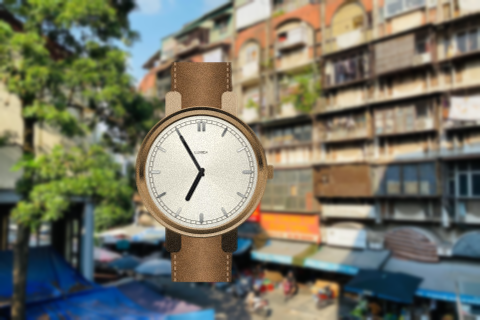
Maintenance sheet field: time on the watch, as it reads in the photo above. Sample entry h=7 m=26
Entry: h=6 m=55
